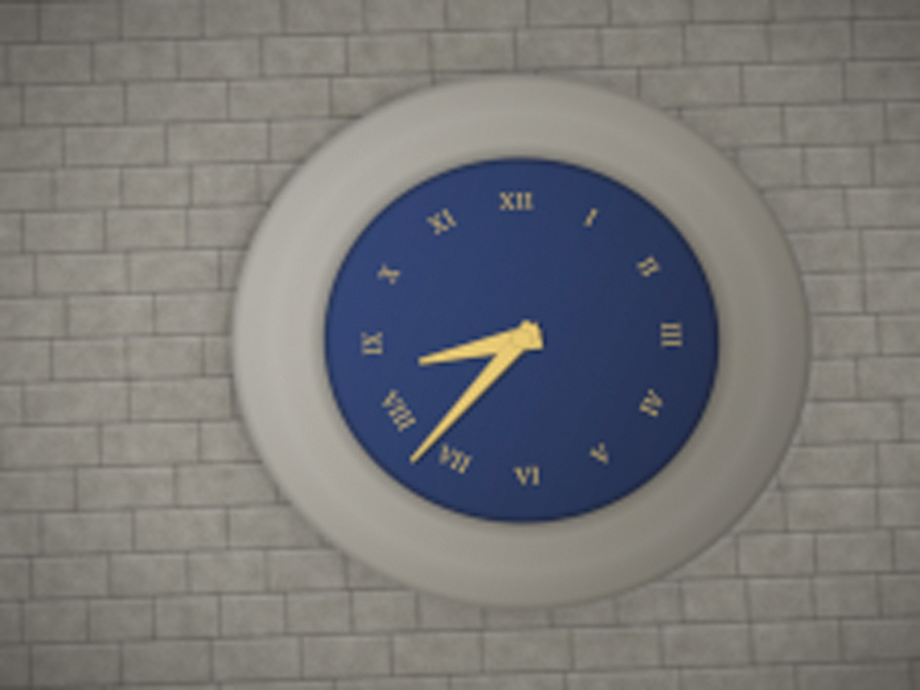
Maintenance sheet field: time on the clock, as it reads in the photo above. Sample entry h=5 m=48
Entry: h=8 m=37
